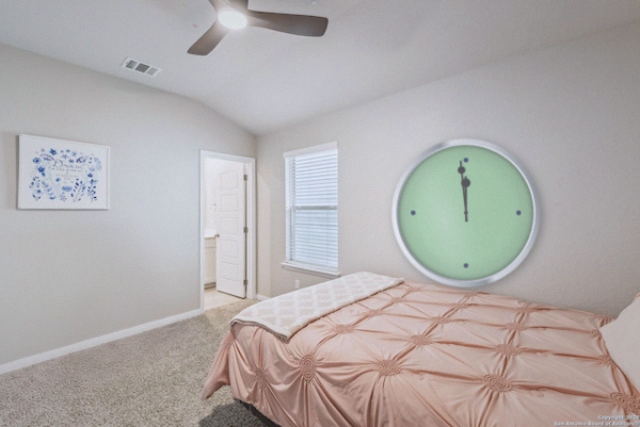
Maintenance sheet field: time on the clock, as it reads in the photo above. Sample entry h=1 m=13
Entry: h=11 m=59
